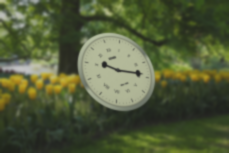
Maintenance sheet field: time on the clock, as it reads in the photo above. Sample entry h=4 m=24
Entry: h=10 m=19
